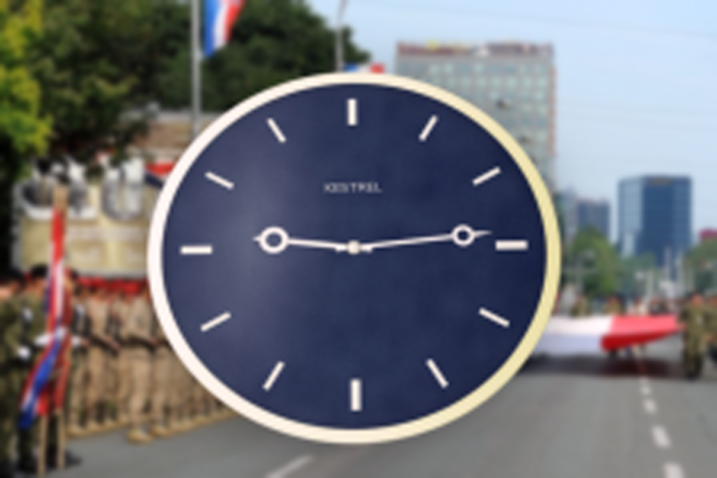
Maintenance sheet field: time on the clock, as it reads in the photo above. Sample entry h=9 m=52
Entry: h=9 m=14
